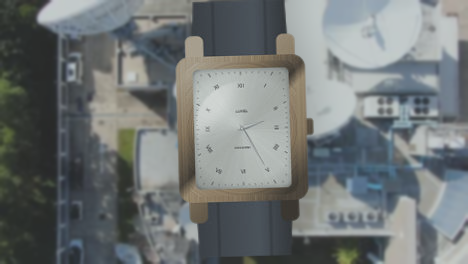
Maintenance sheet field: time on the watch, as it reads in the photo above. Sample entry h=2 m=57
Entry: h=2 m=25
